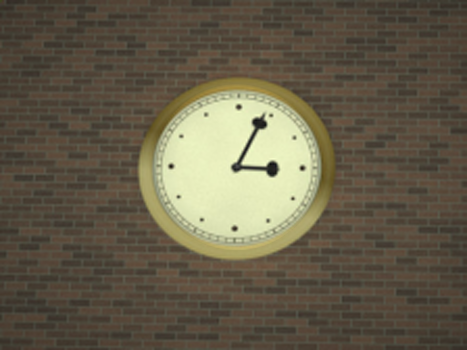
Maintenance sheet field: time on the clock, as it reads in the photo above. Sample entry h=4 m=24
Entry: h=3 m=4
